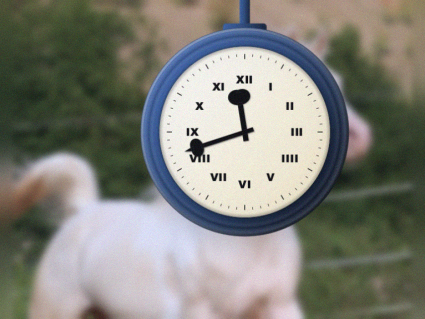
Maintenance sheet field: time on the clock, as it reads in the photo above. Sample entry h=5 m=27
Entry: h=11 m=42
